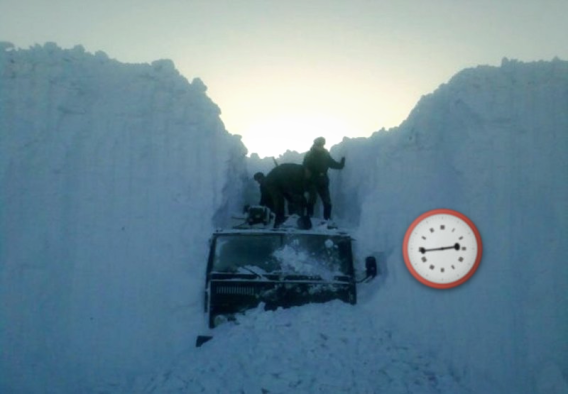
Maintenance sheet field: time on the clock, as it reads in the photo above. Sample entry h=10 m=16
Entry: h=2 m=44
